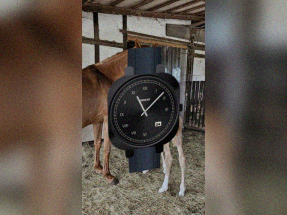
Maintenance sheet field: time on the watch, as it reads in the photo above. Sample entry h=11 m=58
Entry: h=11 m=8
